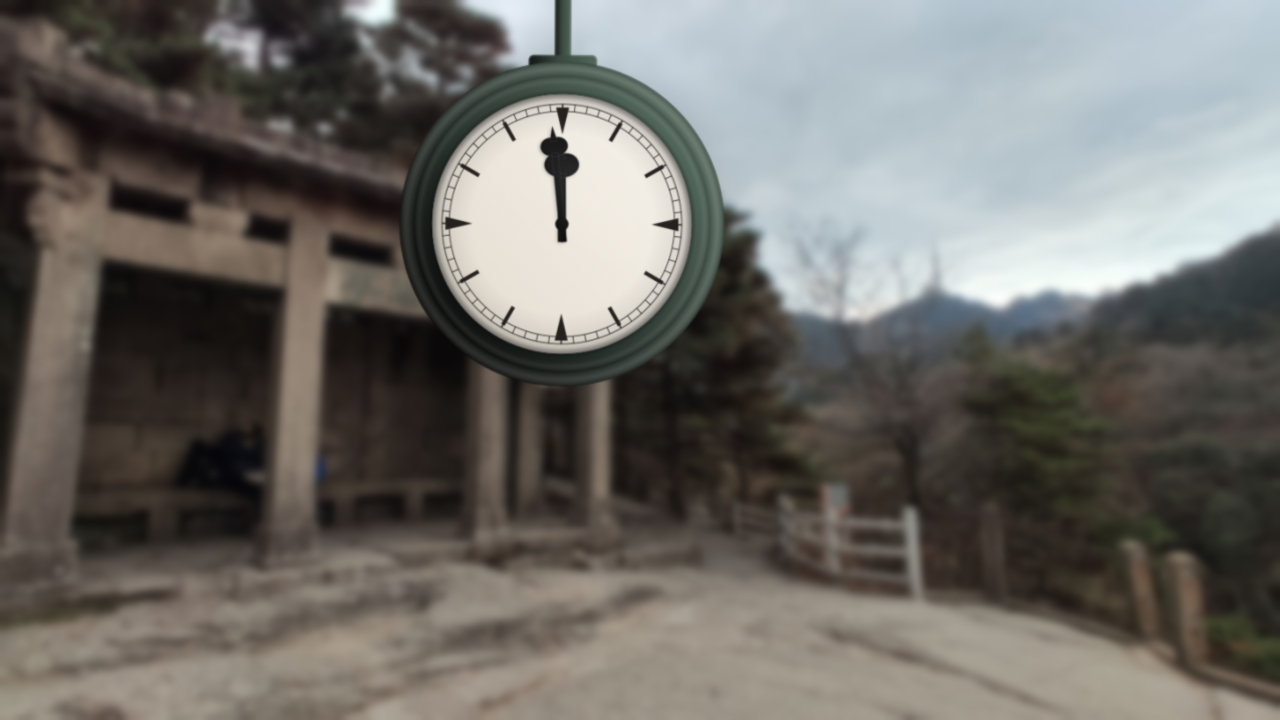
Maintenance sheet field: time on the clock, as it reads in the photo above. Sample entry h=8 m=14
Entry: h=11 m=59
